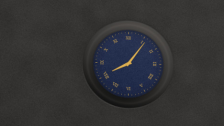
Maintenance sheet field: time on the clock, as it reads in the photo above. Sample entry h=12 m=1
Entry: h=8 m=6
